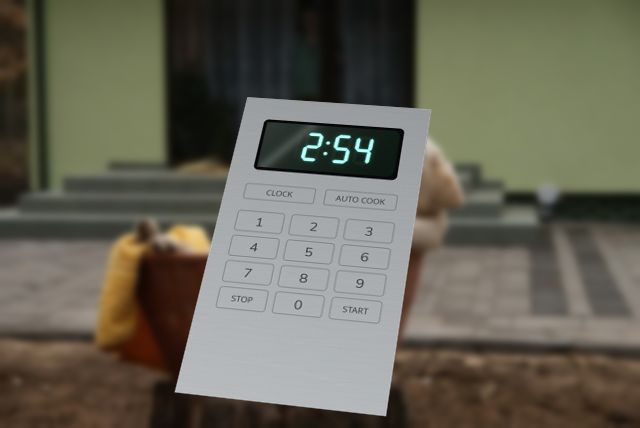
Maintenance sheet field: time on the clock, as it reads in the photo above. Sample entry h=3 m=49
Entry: h=2 m=54
